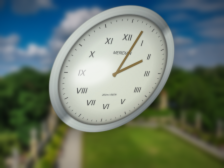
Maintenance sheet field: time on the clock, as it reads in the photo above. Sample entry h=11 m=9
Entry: h=2 m=3
